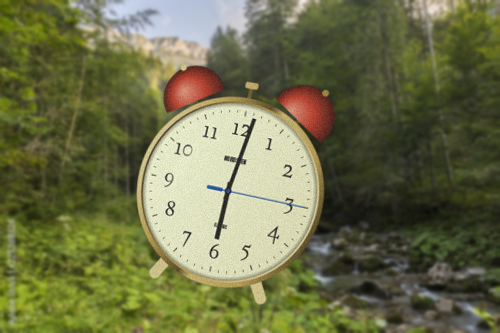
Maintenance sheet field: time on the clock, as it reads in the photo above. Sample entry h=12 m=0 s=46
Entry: h=6 m=1 s=15
